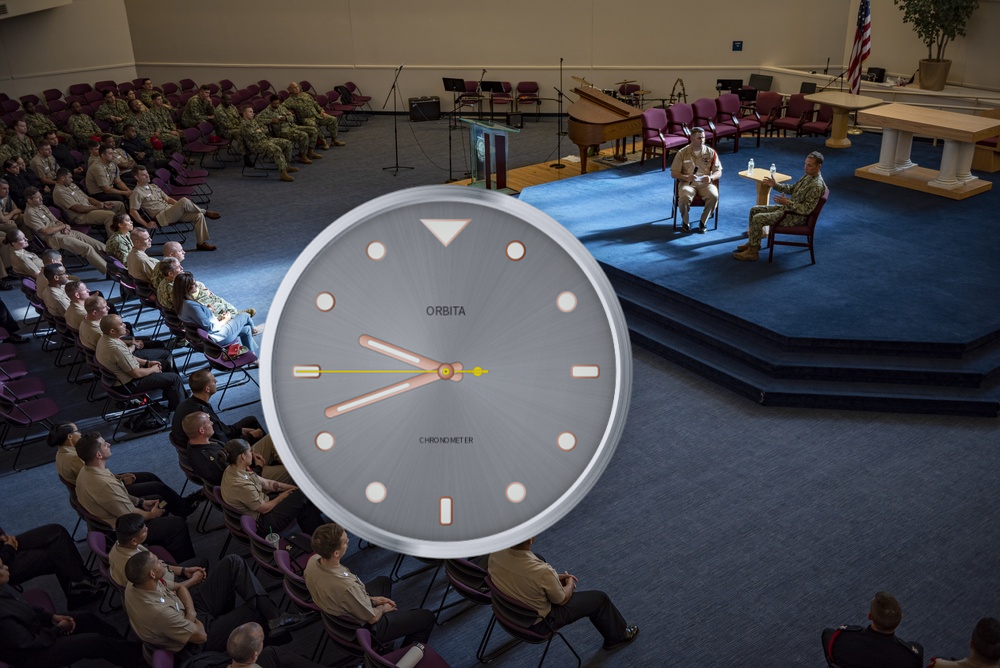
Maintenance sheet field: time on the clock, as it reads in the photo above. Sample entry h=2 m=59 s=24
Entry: h=9 m=41 s=45
